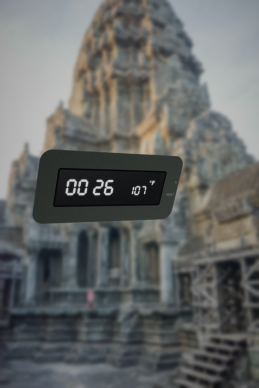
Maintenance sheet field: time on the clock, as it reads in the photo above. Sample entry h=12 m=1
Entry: h=0 m=26
